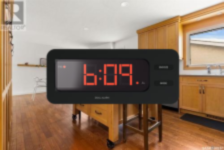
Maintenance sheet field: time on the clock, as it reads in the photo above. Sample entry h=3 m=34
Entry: h=6 m=9
